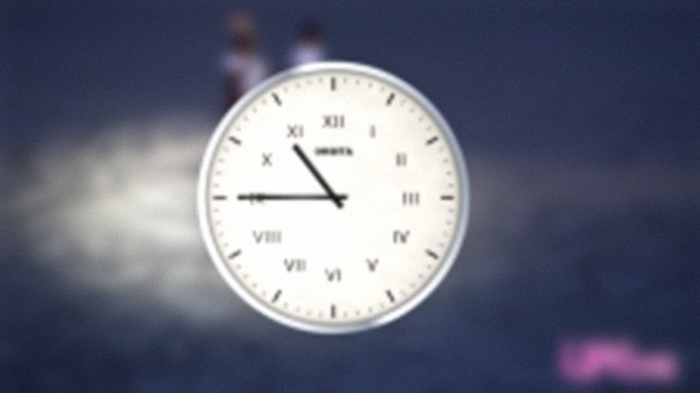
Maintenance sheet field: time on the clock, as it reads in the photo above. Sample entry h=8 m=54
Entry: h=10 m=45
